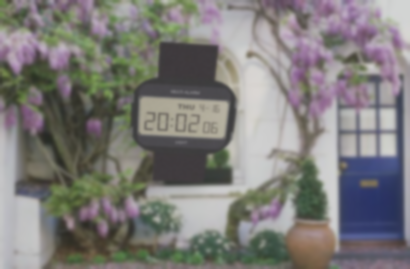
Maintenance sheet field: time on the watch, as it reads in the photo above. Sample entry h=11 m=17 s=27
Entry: h=20 m=2 s=6
